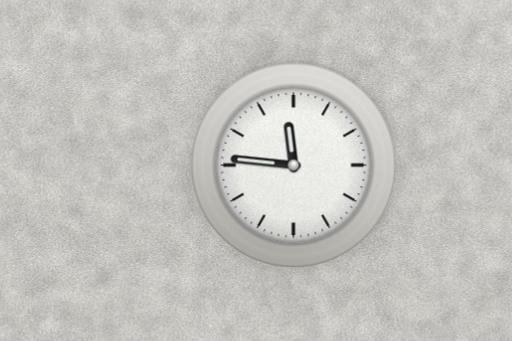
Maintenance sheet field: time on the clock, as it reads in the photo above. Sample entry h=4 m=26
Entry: h=11 m=46
